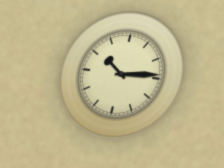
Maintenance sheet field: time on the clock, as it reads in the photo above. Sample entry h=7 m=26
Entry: h=10 m=14
